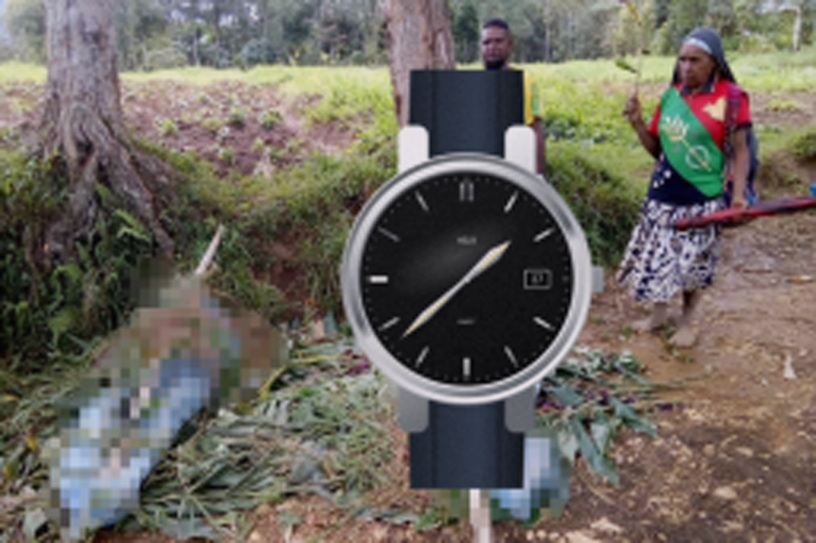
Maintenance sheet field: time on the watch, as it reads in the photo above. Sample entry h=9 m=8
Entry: h=1 m=38
